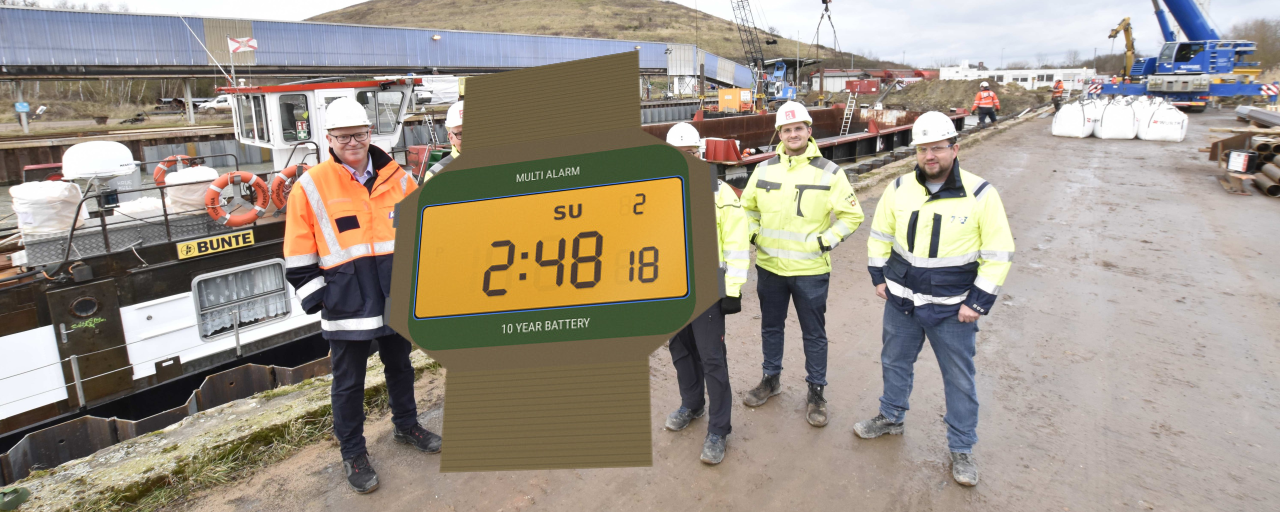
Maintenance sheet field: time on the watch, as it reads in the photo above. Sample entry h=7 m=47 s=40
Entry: h=2 m=48 s=18
